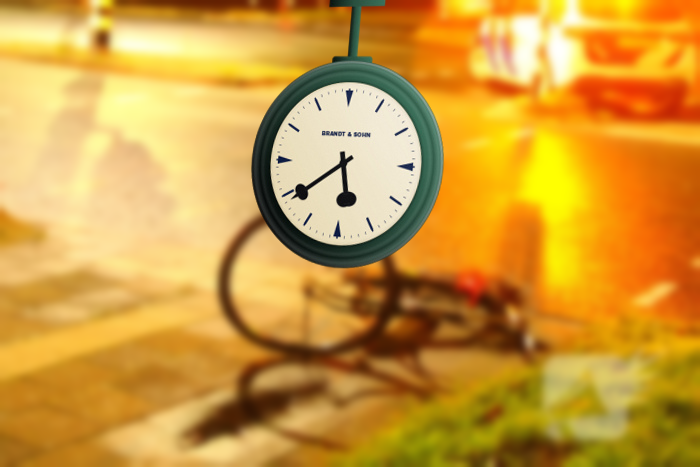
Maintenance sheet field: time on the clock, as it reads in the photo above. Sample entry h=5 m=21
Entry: h=5 m=39
